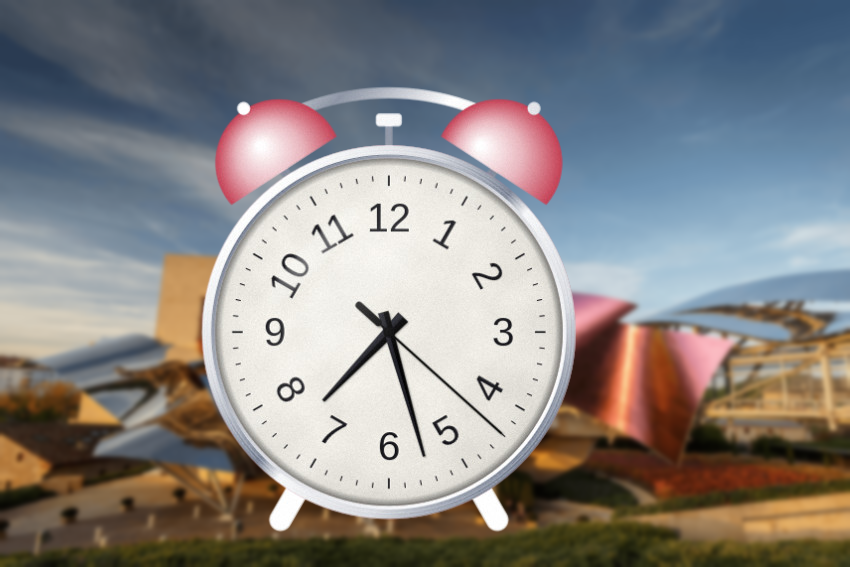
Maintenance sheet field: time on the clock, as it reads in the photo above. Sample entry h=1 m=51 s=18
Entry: h=7 m=27 s=22
